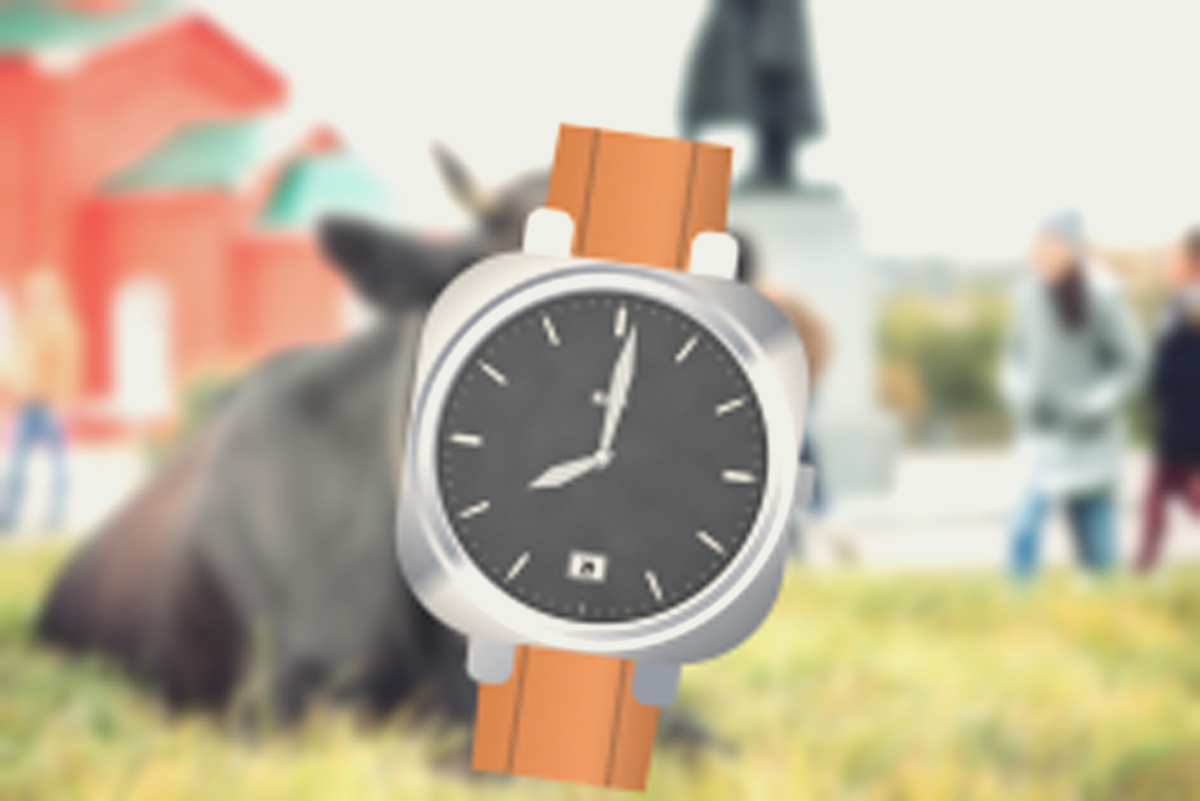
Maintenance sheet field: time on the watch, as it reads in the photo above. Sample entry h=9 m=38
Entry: h=8 m=1
